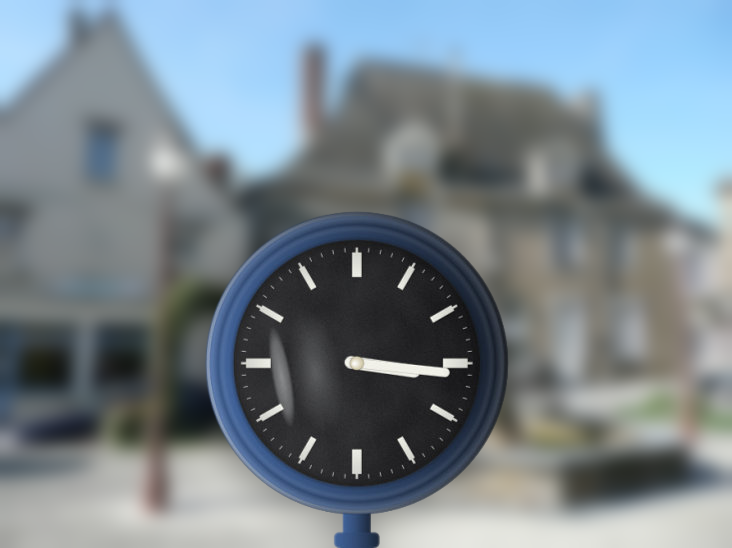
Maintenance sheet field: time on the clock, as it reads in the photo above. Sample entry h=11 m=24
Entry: h=3 m=16
